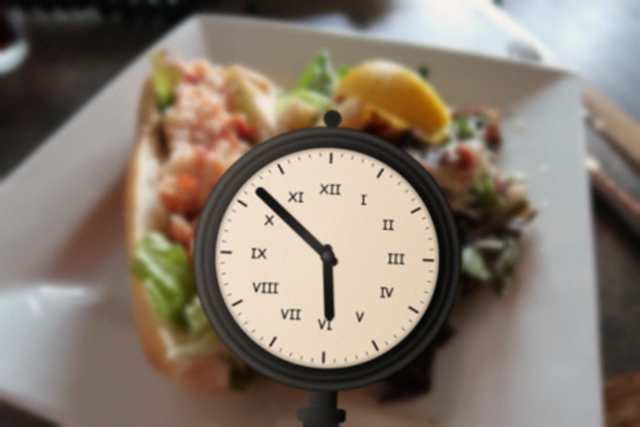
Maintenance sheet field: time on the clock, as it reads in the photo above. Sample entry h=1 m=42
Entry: h=5 m=52
